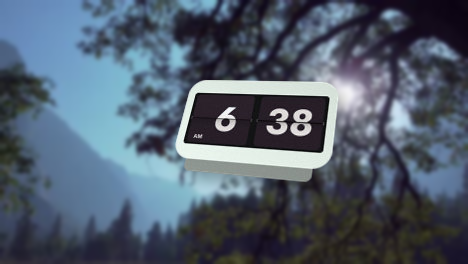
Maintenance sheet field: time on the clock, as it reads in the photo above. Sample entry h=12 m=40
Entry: h=6 m=38
